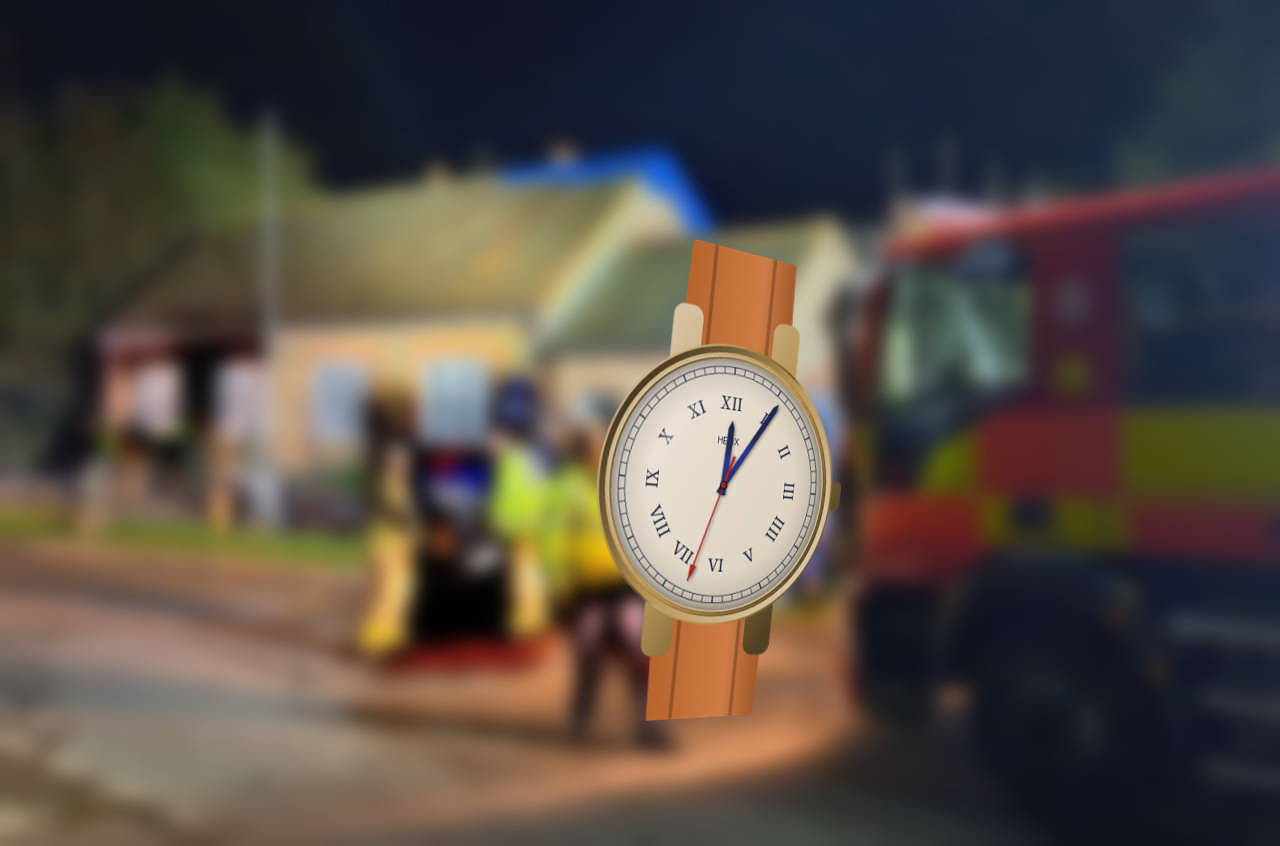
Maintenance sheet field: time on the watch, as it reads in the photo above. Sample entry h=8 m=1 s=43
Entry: h=12 m=5 s=33
